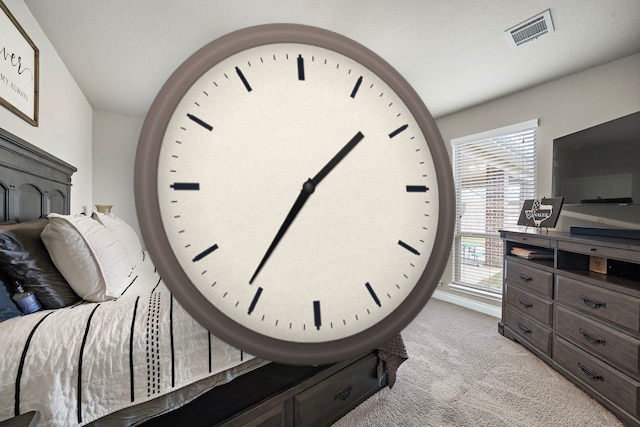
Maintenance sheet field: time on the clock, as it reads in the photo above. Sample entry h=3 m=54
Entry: h=1 m=36
